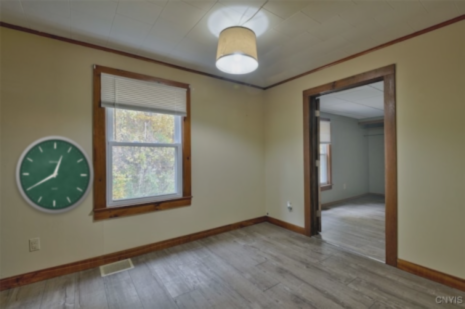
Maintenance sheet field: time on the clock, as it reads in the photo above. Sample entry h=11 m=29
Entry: h=12 m=40
